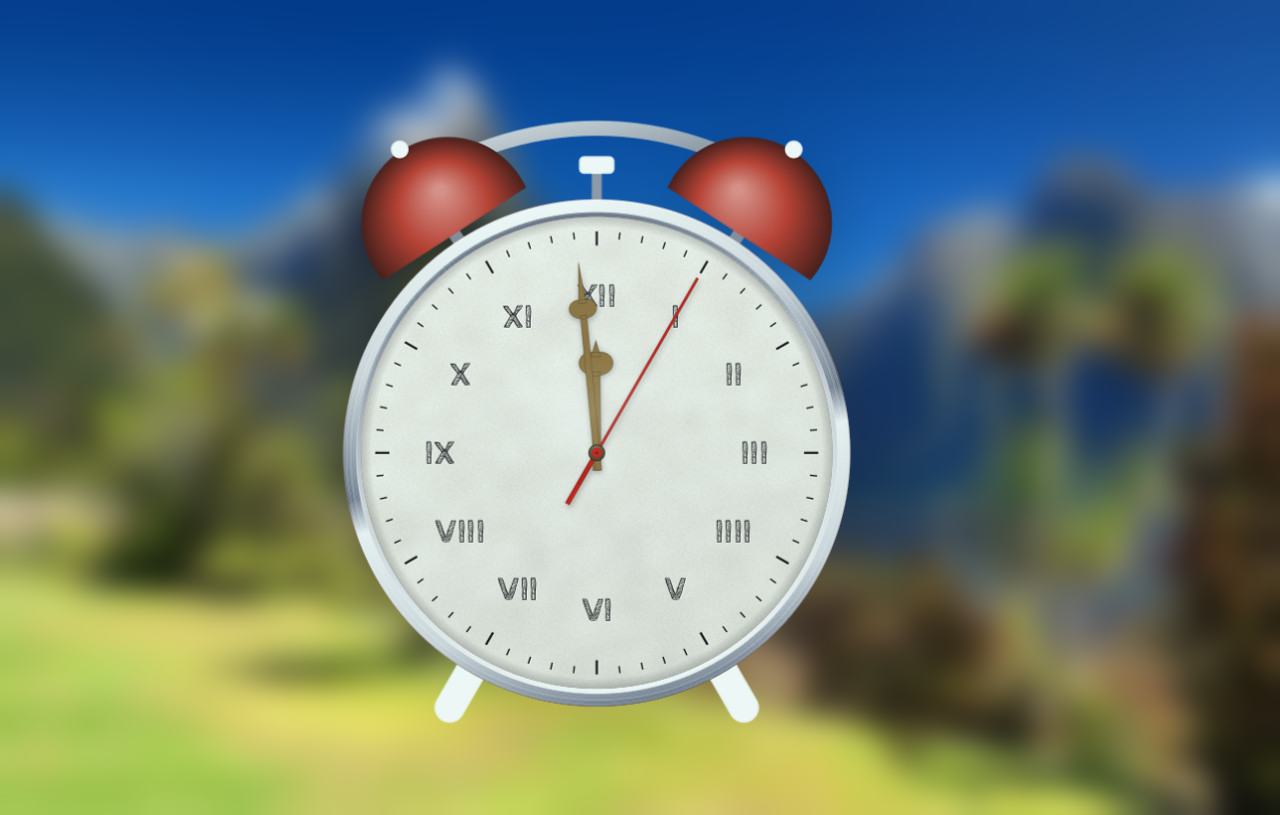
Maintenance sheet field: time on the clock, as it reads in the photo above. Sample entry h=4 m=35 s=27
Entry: h=11 m=59 s=5
